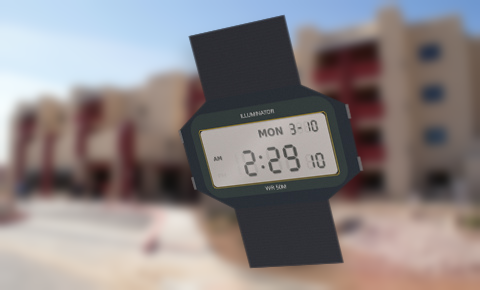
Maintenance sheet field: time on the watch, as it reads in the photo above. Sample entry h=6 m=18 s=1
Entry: h=2 m=29 s=10
